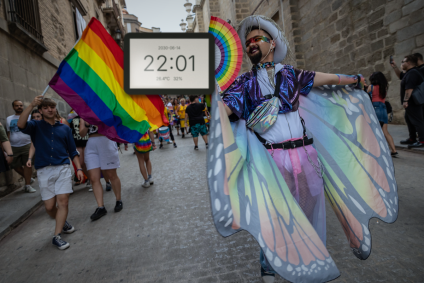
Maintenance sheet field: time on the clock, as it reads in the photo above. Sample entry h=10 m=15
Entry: h=22 m=1
